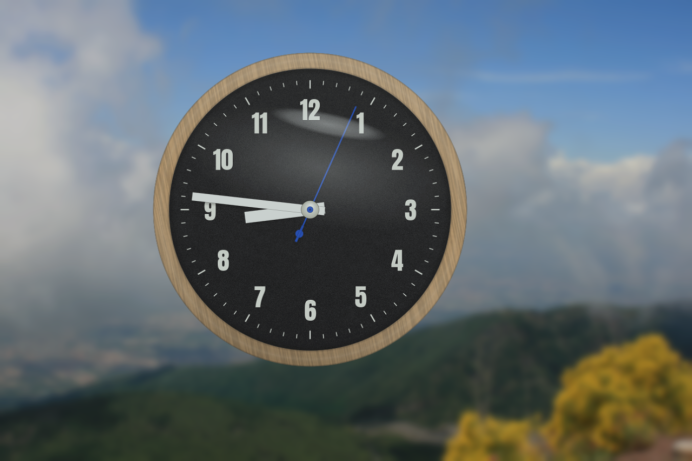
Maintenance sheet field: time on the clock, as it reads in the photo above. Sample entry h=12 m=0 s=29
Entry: h=8 m=46 s=4
